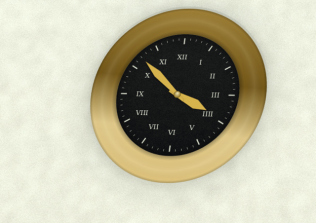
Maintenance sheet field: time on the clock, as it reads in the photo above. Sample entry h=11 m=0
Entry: h=3 m=52
